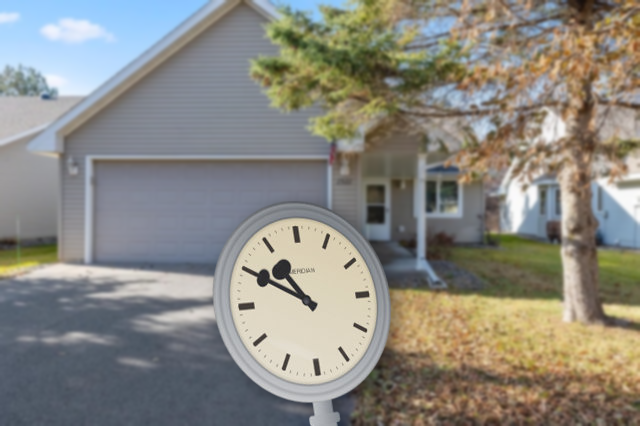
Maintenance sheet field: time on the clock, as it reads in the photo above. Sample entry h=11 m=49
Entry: h=10 m=50
